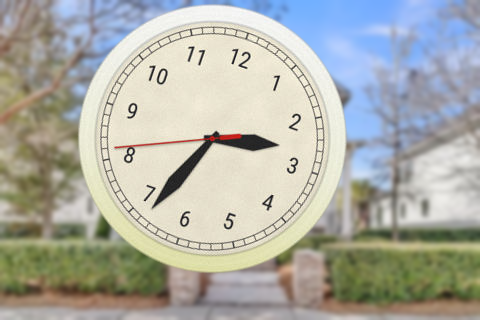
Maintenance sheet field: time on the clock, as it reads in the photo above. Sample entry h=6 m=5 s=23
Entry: h=2 m=33 s=41
